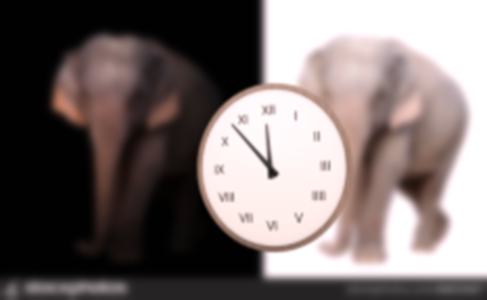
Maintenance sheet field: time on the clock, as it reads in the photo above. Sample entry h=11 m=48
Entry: h=11 m=53
